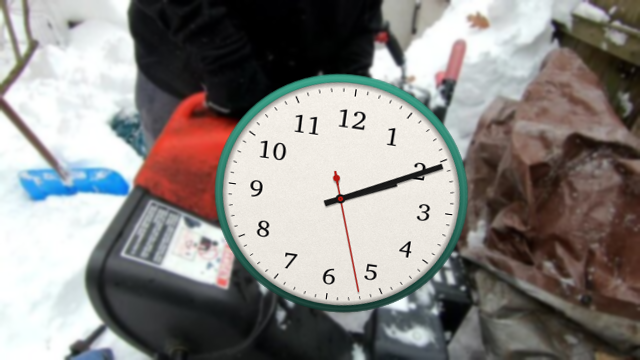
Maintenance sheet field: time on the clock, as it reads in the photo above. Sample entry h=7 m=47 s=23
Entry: h=2 m=10 s=27
